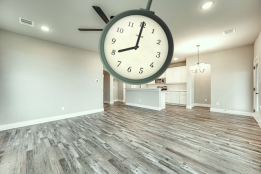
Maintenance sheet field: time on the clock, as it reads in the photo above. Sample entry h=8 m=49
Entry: h=8 m=0
